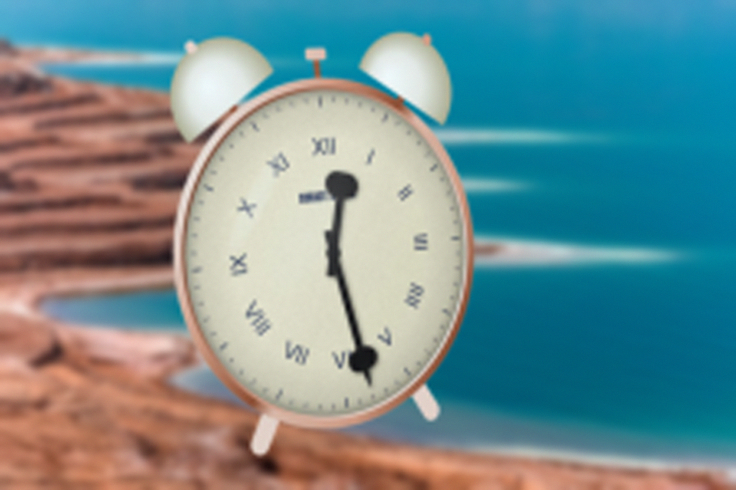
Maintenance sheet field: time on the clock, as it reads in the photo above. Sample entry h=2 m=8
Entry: h=12 m=28
